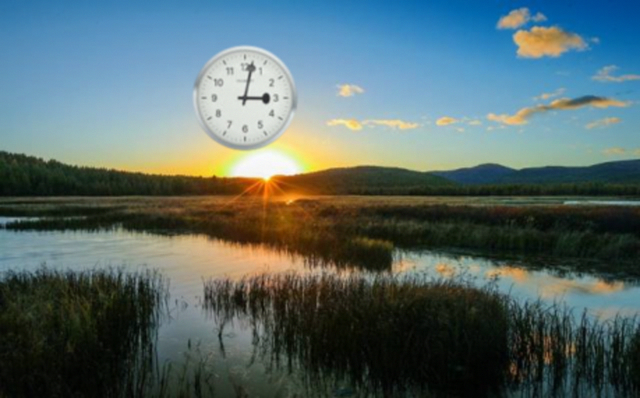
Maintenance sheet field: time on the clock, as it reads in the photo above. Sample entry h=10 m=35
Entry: h=3 m=2
